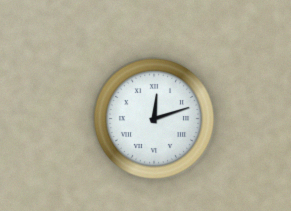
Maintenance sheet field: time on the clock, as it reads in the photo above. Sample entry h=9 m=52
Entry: h=12 m=12
